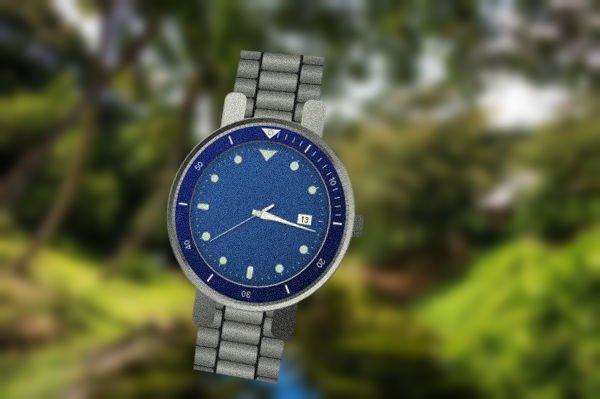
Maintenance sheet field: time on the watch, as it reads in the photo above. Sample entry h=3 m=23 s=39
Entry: h=3 m=16 s=39
